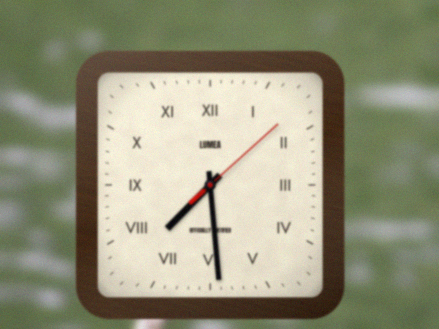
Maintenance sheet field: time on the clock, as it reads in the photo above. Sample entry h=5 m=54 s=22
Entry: h=7 m=29 s=8
